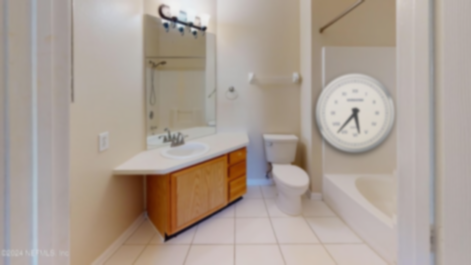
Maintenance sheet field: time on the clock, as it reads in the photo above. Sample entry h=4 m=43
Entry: h=5 m=37
